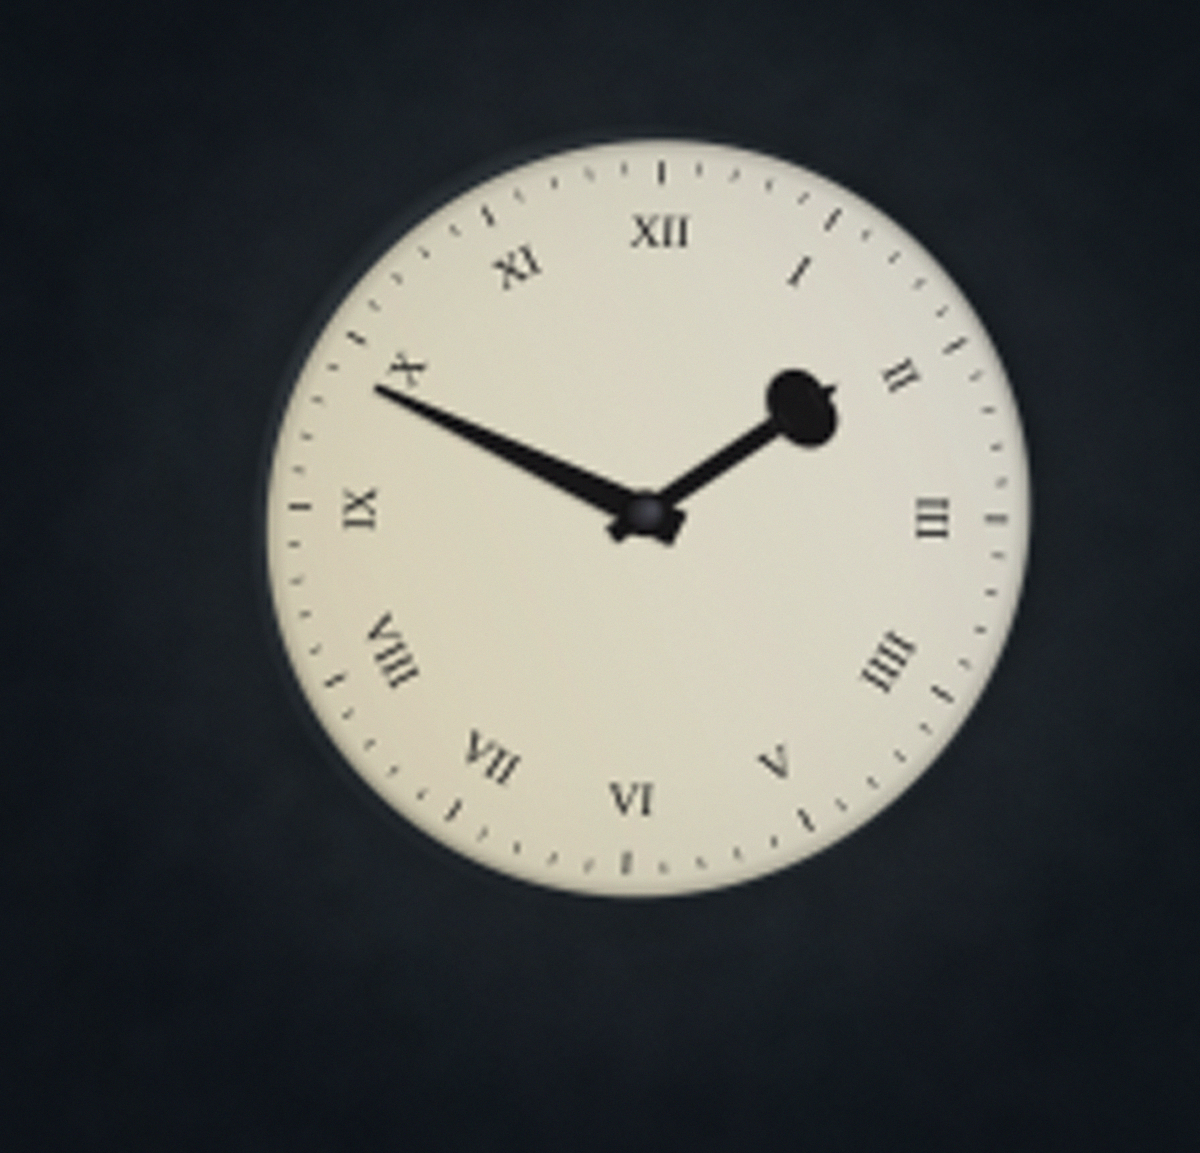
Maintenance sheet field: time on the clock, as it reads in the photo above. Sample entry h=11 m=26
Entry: h=1 m=49
